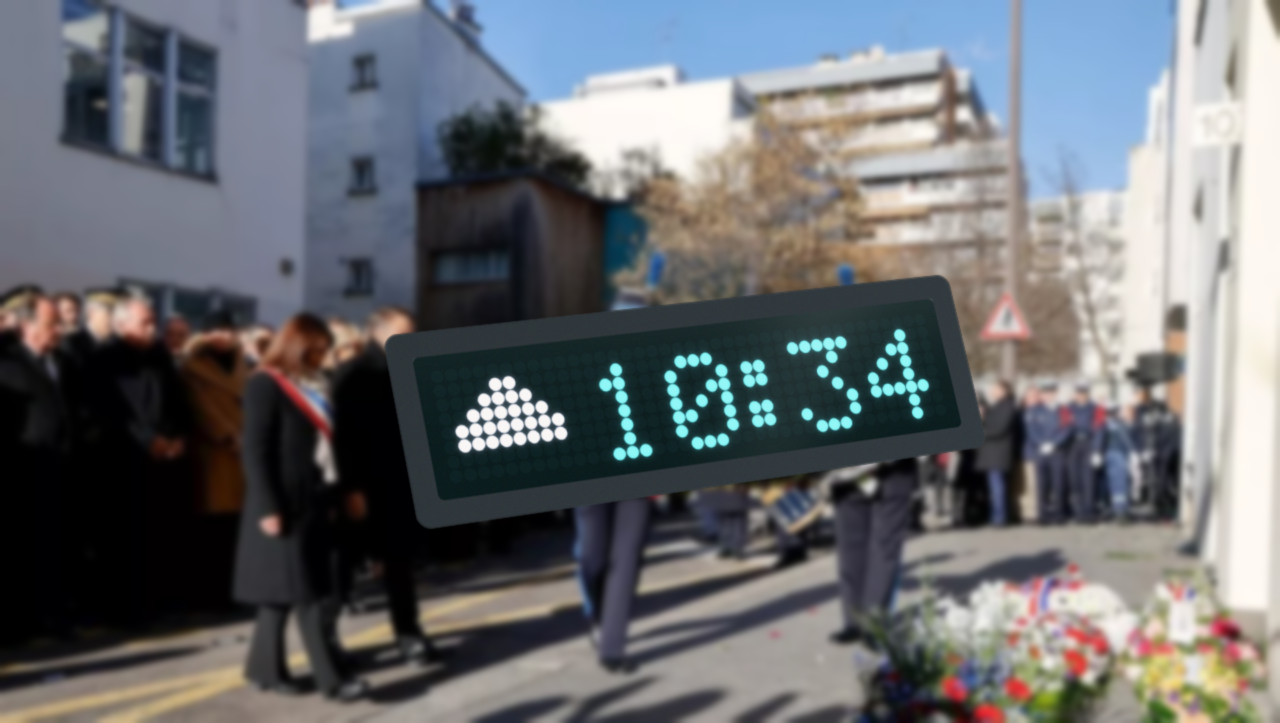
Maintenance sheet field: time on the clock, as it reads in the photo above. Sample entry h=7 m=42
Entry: h=10 m=34
